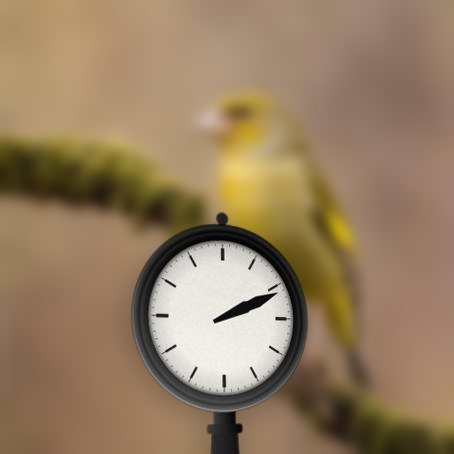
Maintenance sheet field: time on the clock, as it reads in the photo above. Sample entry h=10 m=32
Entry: h=2 m=11
